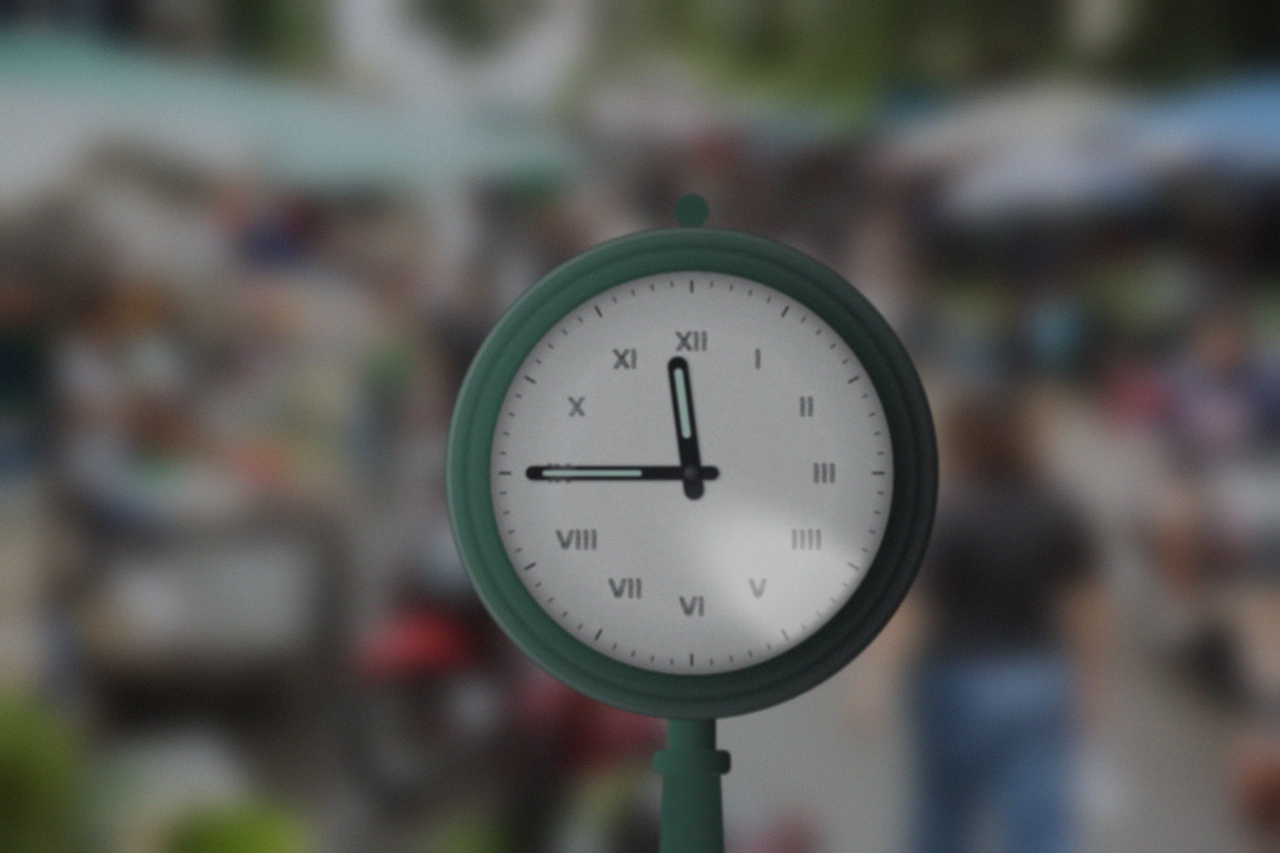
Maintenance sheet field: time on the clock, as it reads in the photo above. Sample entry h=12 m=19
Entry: h=11 m=45
